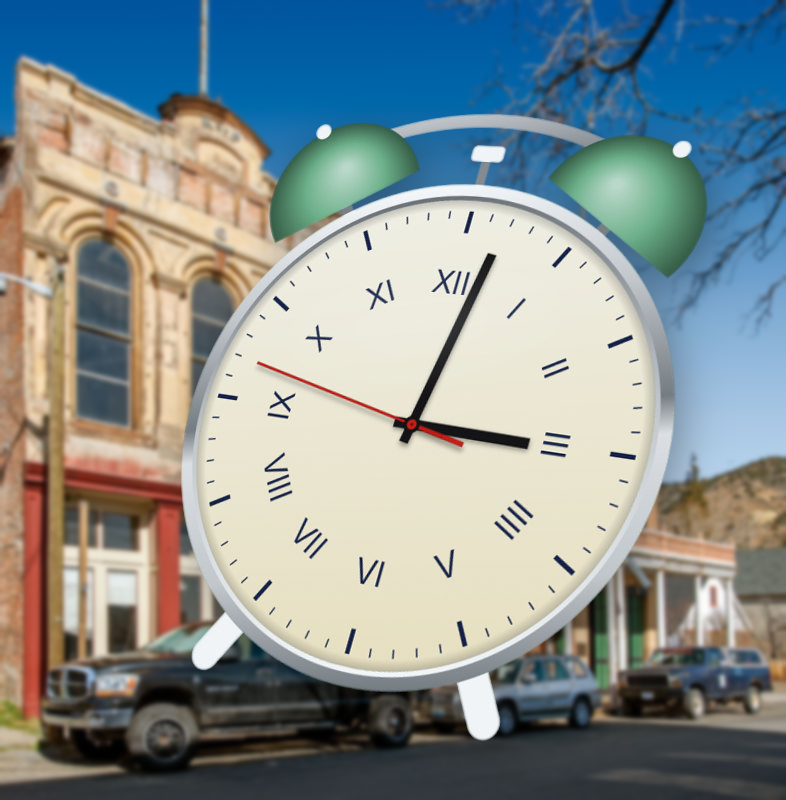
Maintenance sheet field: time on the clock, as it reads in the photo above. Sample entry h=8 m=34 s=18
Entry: h=3 m=1 s=47
